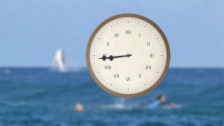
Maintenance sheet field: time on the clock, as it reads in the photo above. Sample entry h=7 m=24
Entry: h=8 m=44
